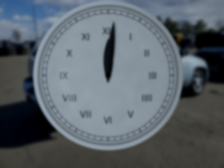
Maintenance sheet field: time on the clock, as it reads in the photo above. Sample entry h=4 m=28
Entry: h=12 m=1
